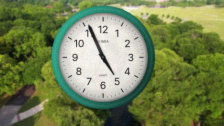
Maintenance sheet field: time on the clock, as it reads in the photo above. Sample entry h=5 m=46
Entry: h=4 m=56
